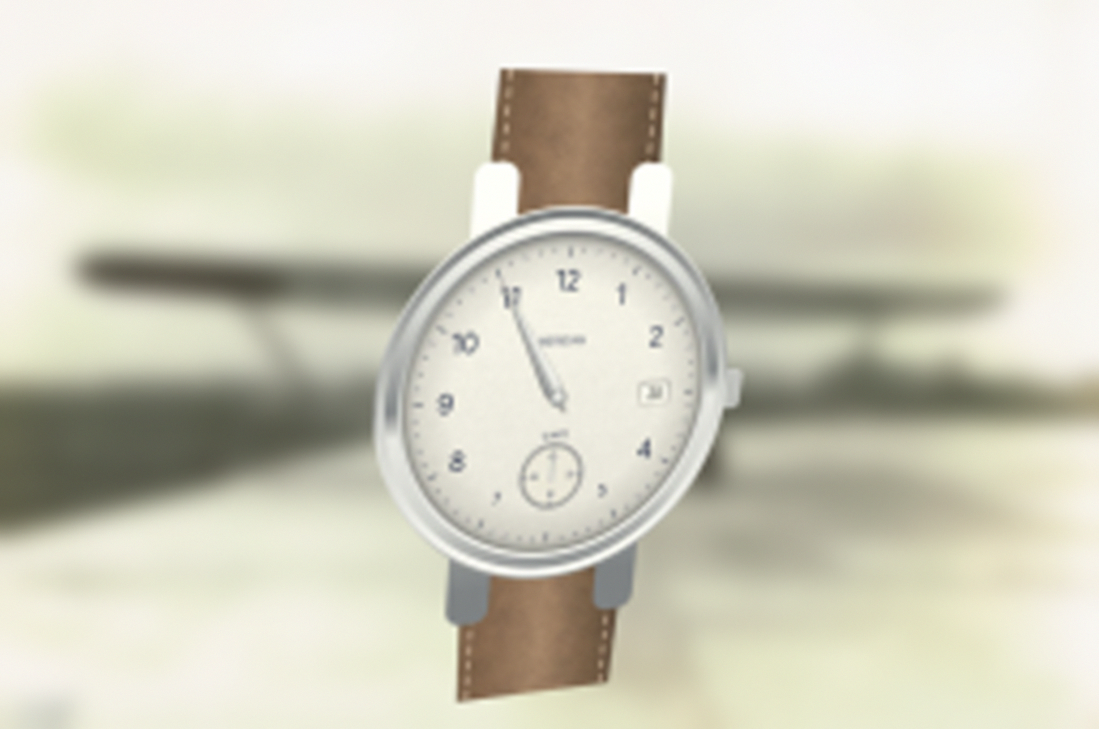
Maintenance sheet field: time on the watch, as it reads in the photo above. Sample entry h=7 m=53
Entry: h=10 m=55
